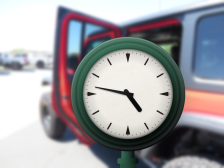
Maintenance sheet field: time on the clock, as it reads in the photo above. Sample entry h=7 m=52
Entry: h=4 m=47
